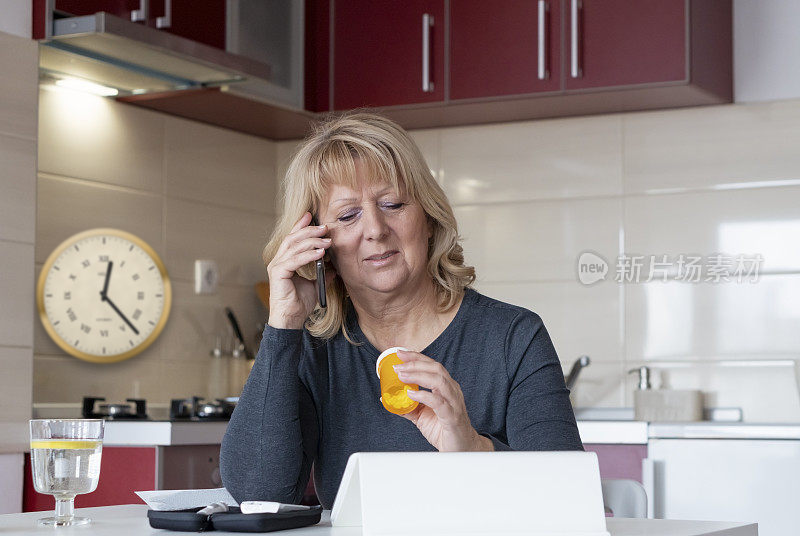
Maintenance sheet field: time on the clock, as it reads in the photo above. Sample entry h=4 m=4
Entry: h=12 m=23
